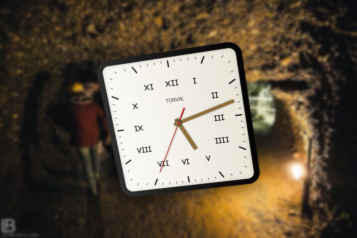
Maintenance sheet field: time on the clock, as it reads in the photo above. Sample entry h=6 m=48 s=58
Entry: h=5 m=12 s=35
